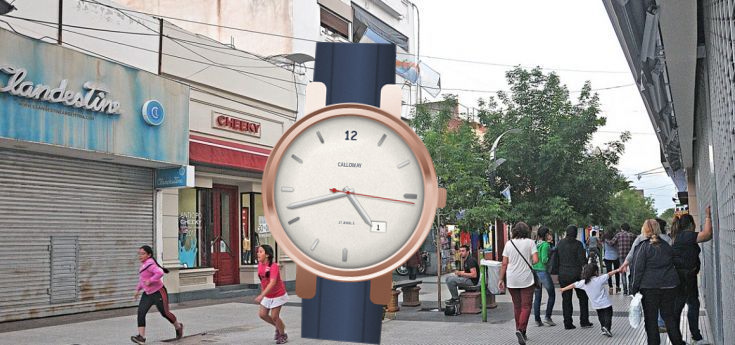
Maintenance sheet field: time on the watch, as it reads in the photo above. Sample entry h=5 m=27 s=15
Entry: h=4 m=42 s=16
